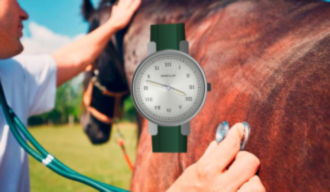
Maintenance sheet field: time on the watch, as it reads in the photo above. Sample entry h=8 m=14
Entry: h=3 m=48
